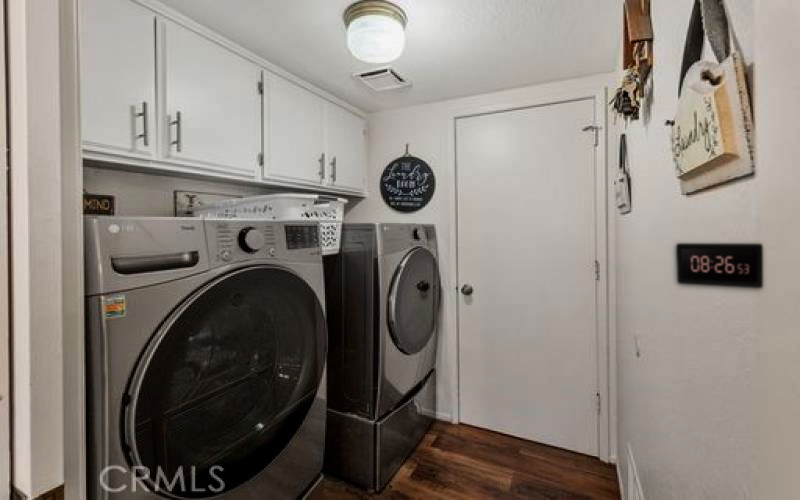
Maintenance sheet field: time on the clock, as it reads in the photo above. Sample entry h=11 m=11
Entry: h=8 m=26
